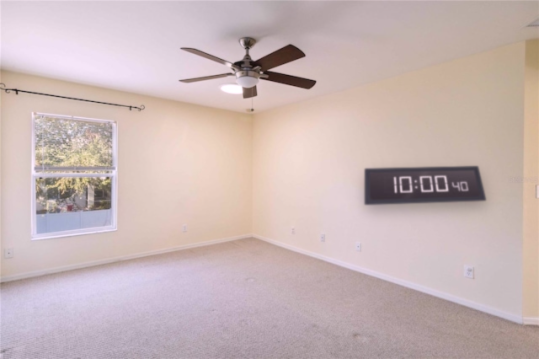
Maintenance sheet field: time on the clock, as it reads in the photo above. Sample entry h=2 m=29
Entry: h=10 m=0
